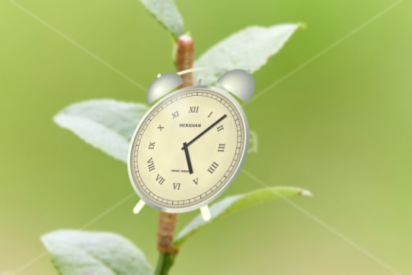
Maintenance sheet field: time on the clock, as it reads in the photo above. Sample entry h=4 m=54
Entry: h=5 m=8
